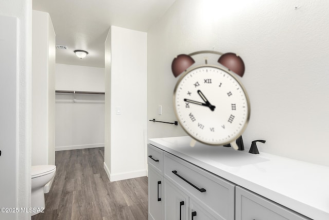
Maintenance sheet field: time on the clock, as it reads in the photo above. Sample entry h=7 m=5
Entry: h=10 m=47
